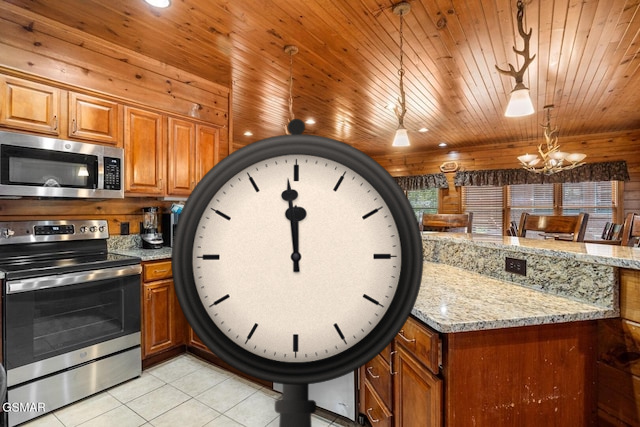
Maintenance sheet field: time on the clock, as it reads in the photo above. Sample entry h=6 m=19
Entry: h=11 m=59
